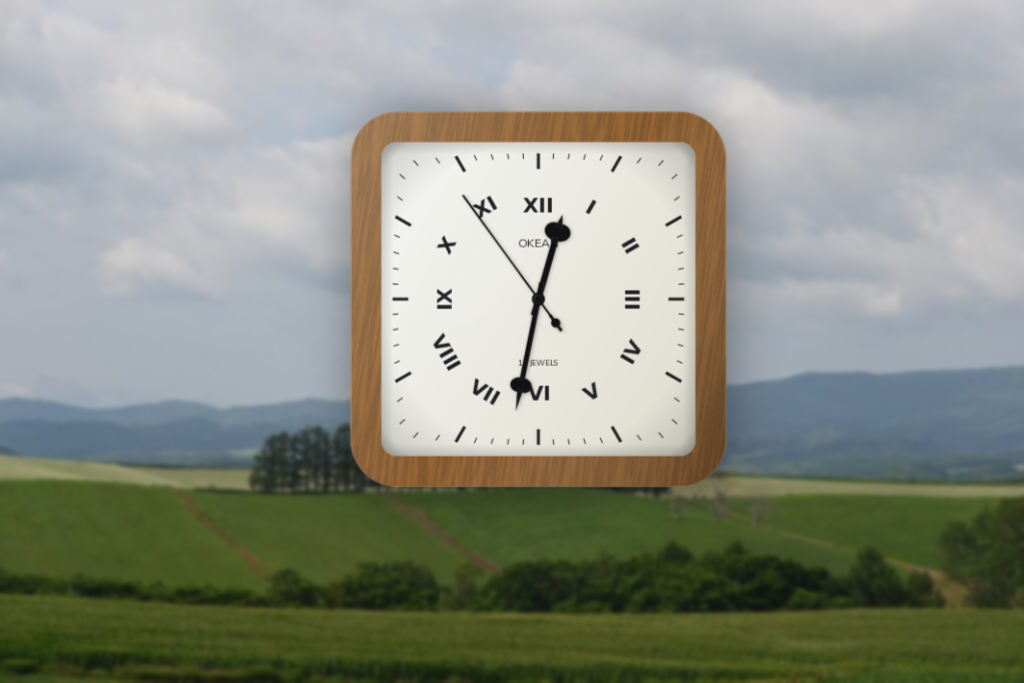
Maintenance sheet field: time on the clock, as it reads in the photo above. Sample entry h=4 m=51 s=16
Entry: h=12 m=31 s=54
